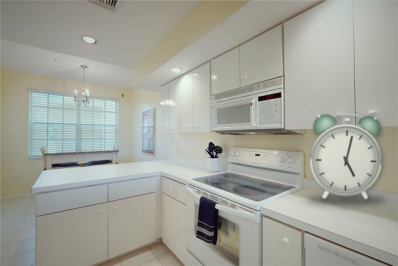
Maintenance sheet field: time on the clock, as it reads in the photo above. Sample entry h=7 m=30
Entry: h=5 m=2
